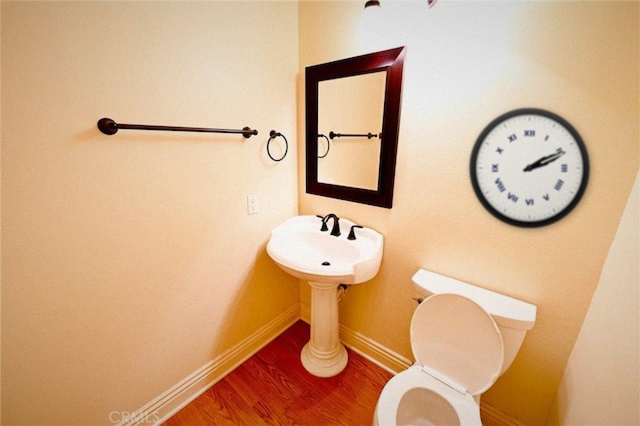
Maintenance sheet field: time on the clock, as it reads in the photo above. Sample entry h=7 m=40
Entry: h=2 m=11
